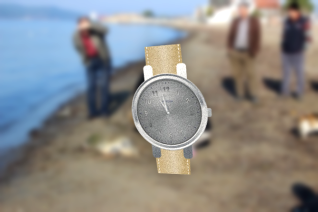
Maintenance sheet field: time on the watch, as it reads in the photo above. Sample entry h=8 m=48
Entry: h=10 m=58
